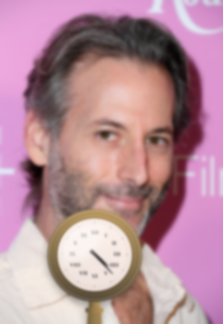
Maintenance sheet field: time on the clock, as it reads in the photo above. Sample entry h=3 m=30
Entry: h=4 m=23
